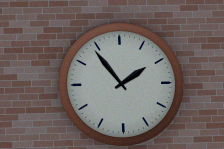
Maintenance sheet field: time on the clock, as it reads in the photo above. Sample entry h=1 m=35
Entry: h=1 m=54
